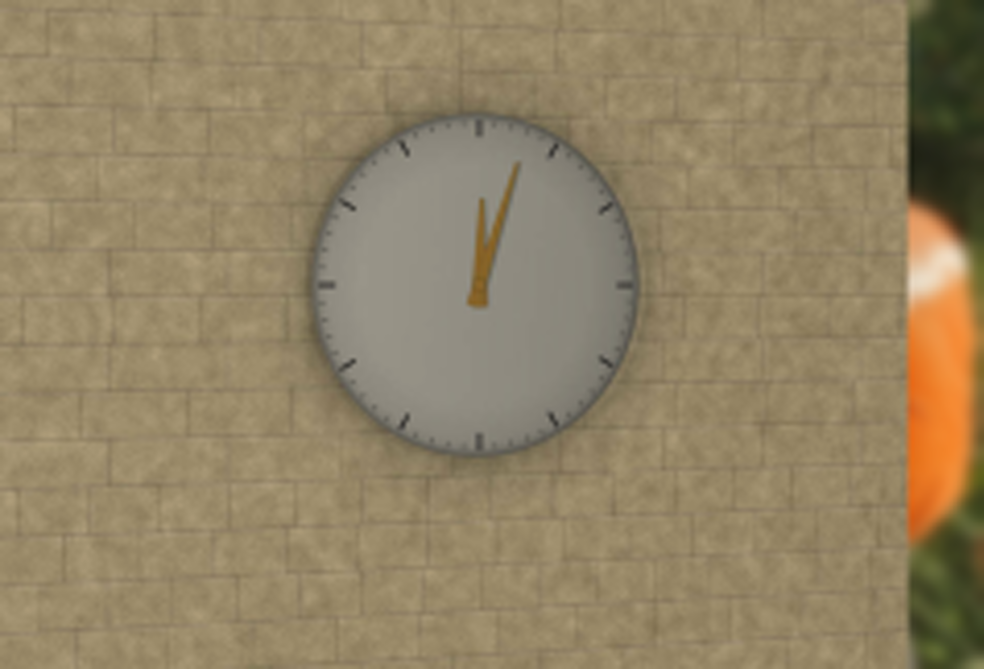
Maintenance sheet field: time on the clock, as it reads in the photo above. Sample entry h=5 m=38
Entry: h=12 m=3
